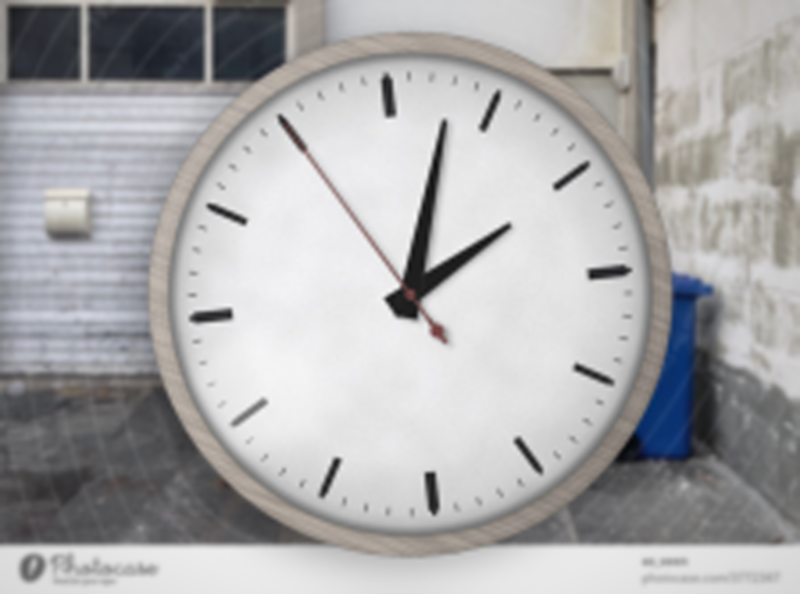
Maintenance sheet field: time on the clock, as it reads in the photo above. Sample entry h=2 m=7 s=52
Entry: h=2 m=2 s=55
